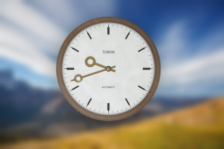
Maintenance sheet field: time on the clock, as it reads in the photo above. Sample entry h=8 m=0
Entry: h=9 m=42
